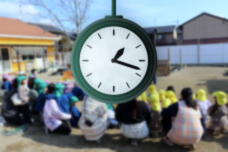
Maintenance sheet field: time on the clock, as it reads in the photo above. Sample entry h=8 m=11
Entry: h=1 m=18
